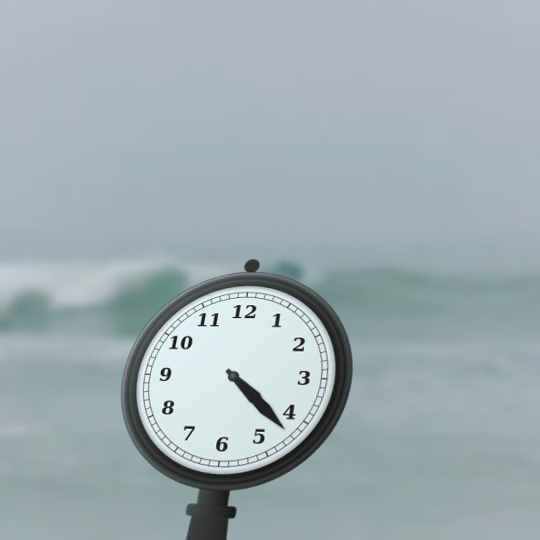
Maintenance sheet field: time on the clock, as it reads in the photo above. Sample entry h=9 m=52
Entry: h=4 m=22
